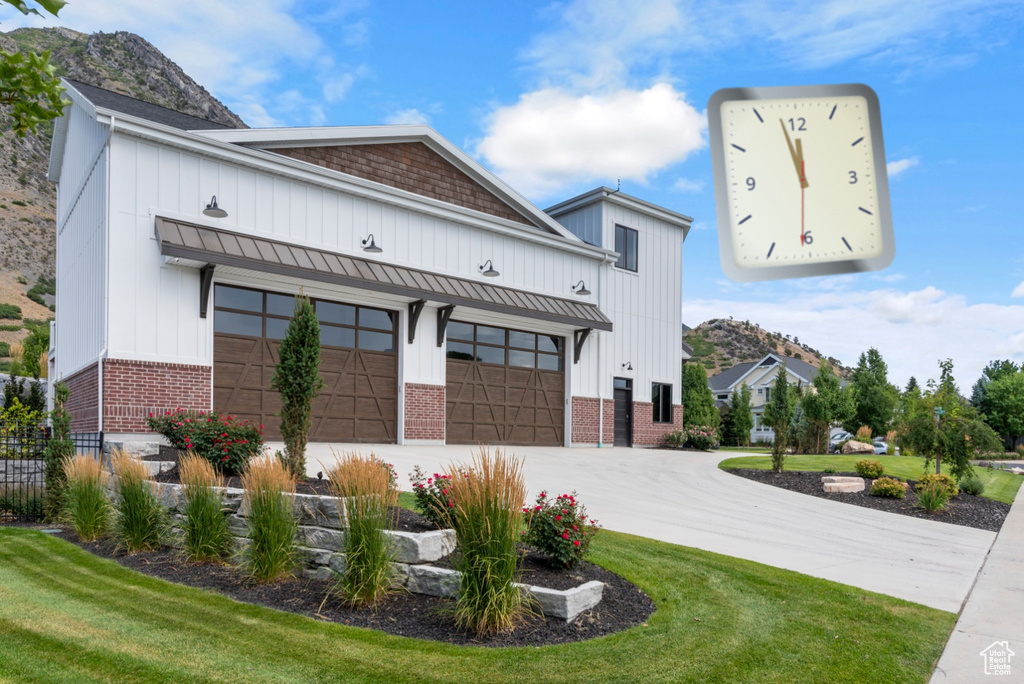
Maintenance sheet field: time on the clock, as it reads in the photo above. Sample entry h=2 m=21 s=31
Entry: h=11 m=57 s=31
